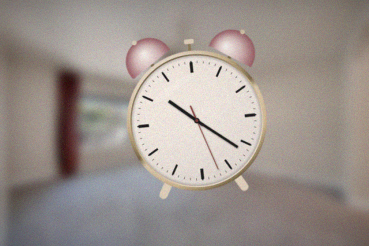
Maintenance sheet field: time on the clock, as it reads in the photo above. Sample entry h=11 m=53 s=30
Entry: h=10 m=21 s=27
